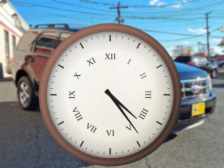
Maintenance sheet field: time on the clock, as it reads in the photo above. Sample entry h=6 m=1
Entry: h=4 m=24
